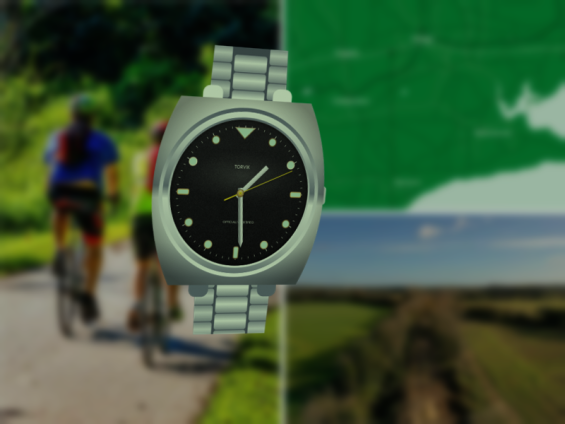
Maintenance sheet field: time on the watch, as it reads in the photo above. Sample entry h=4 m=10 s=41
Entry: h=1 m=29 s=11
